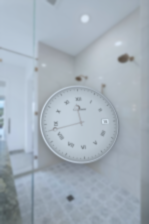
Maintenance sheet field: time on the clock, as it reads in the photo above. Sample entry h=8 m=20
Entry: h=11 m=43
